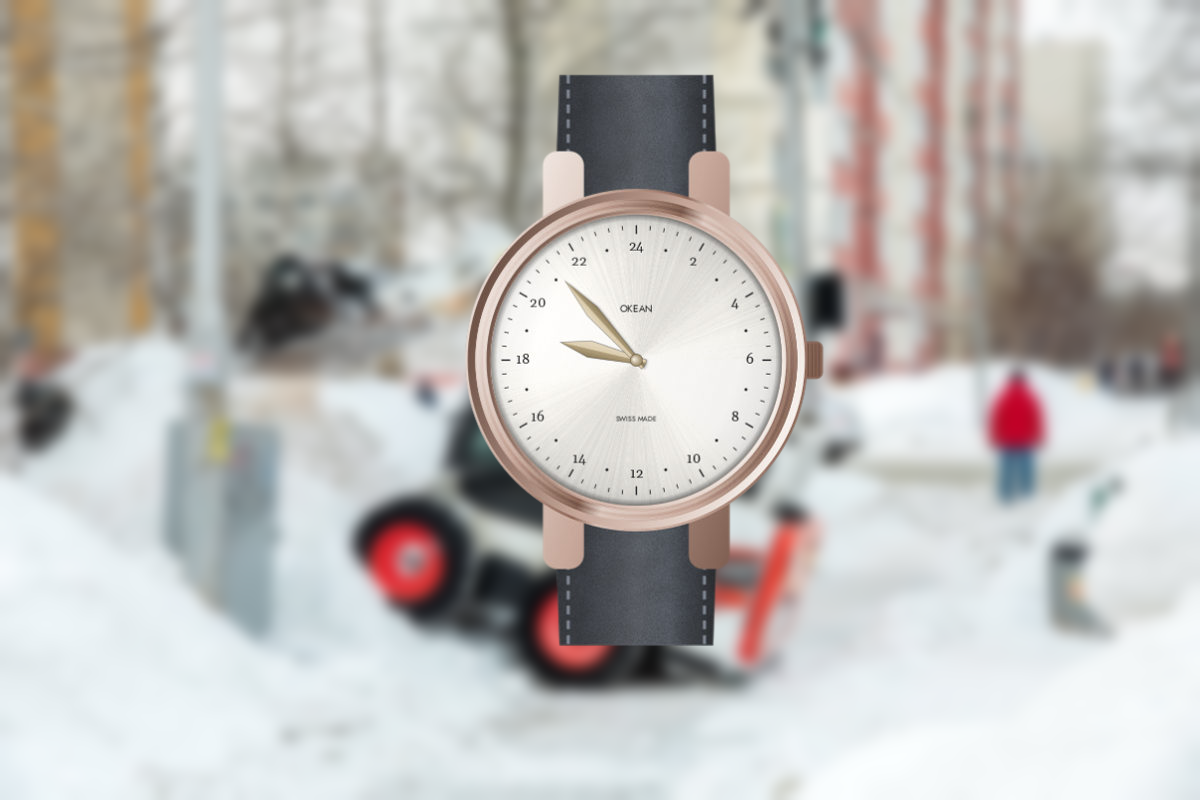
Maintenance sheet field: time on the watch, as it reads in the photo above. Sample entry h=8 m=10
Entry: h=18 m=53
